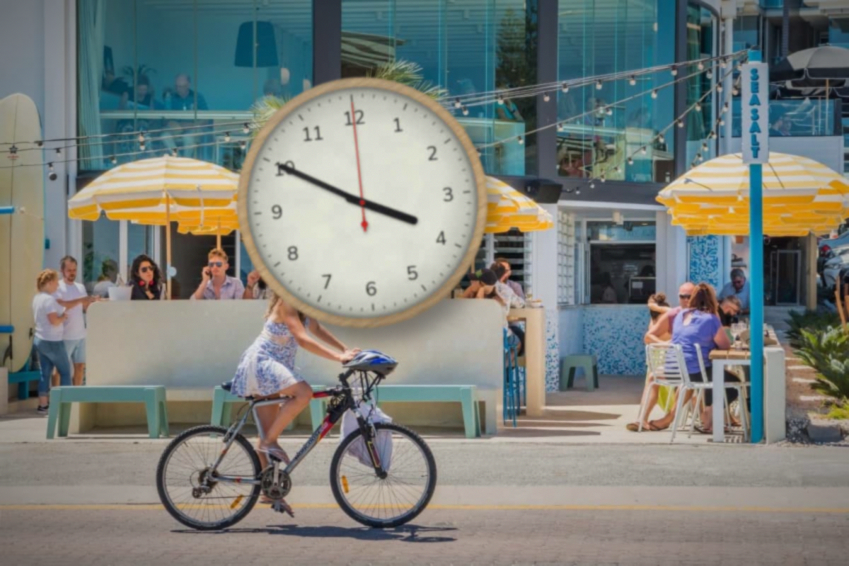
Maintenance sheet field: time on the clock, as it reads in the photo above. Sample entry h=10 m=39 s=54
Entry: h=3 m=50 s=0
